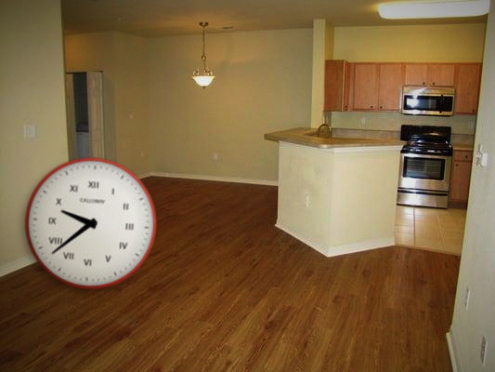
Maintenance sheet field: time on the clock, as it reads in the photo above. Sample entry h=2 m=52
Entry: h=9 m=38
